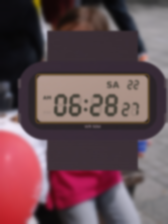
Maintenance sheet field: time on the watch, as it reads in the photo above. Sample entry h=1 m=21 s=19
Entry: h=6 m=28 s=27
